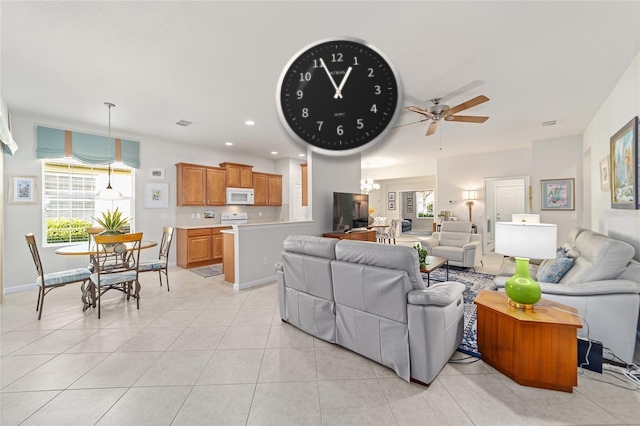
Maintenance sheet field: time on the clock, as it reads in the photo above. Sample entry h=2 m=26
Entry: h=12 m=56
